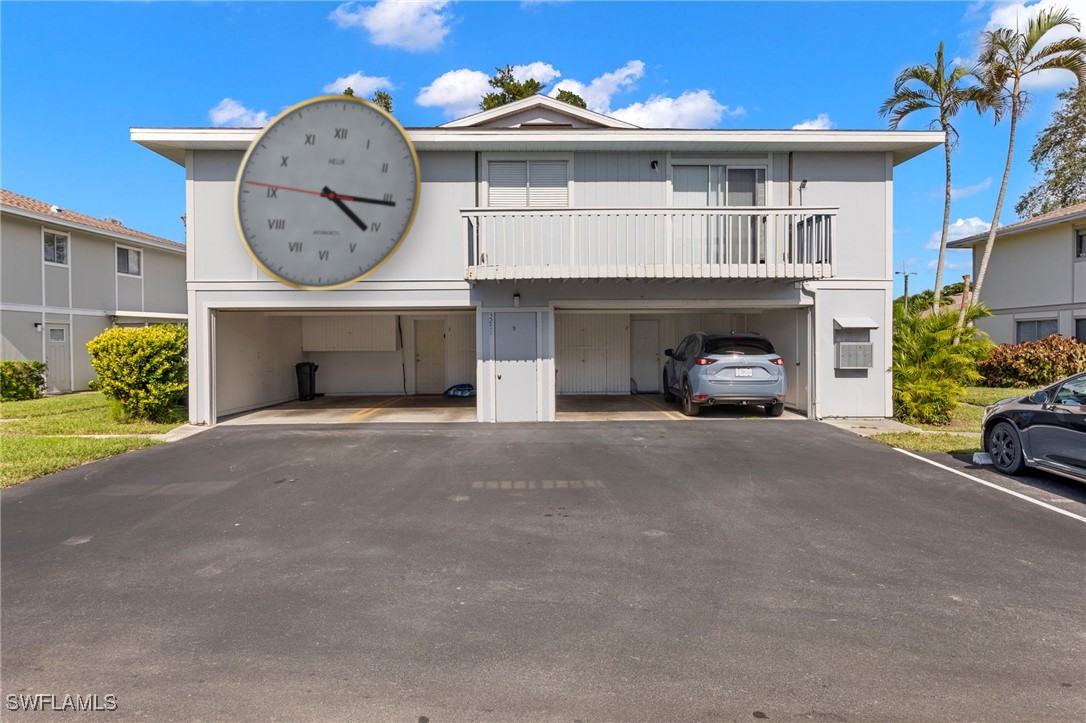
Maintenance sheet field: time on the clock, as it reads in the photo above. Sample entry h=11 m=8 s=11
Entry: h=4 m=15 s=46
